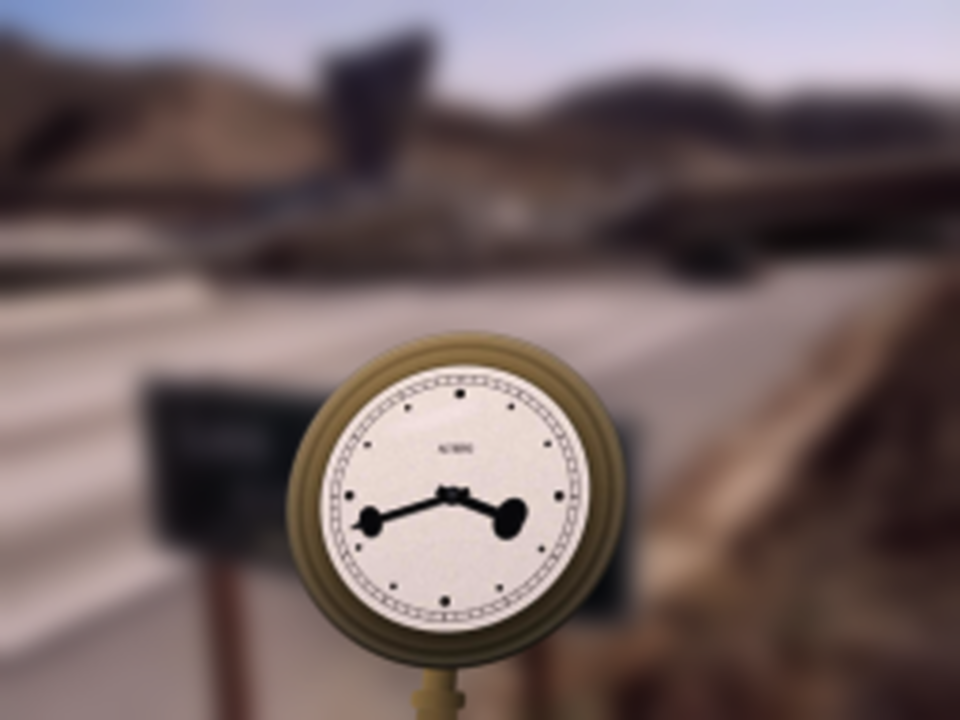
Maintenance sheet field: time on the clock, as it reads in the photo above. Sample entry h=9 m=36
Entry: h=3 m=42
